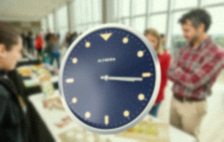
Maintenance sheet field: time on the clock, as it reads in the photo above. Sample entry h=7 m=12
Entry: h=3 m=16
